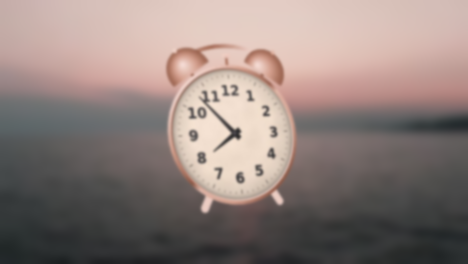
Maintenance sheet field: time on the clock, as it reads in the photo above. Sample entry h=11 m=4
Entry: h=7 m=53
